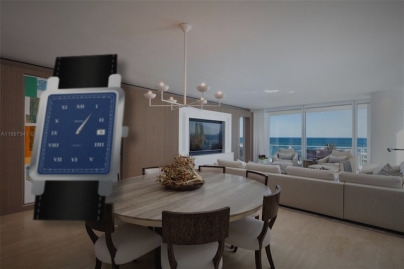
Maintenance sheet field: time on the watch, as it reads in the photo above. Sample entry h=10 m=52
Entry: h=1 m=5
